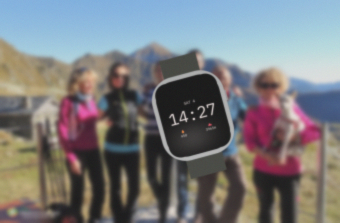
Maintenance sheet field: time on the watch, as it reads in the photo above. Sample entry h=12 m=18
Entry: h=14 m=27
